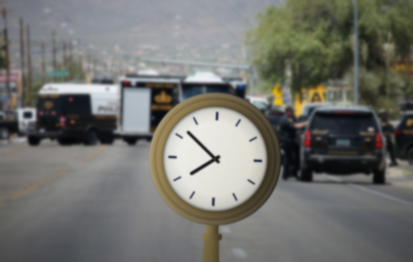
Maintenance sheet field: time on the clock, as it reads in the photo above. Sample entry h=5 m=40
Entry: h=7 m=52
